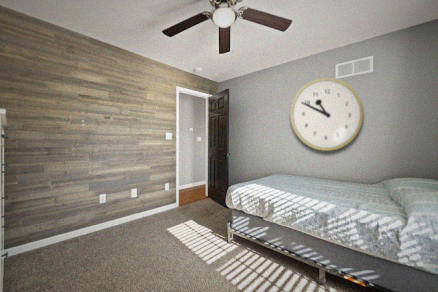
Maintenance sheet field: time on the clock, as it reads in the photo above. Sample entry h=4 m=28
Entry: h=10 m=49
